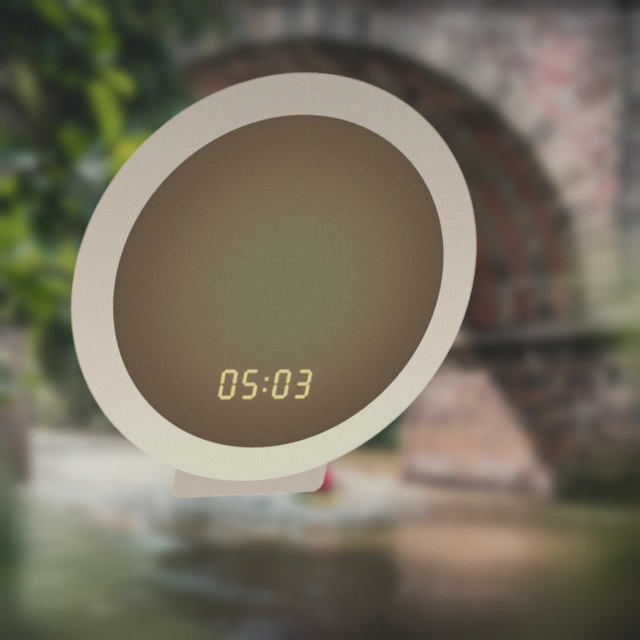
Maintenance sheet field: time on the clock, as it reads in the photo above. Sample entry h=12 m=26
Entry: h=5 m=3
